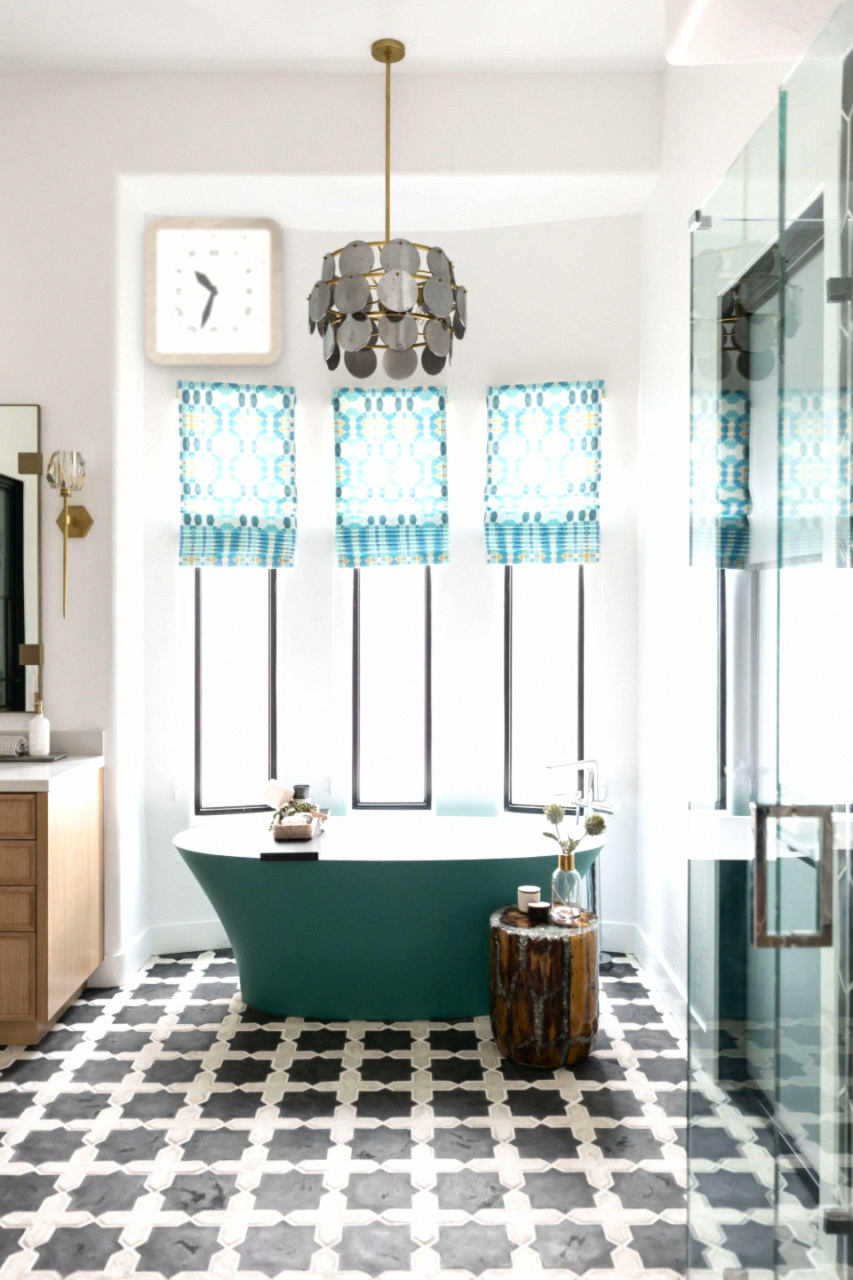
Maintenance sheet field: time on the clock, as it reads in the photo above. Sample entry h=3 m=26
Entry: h=10 m=33
